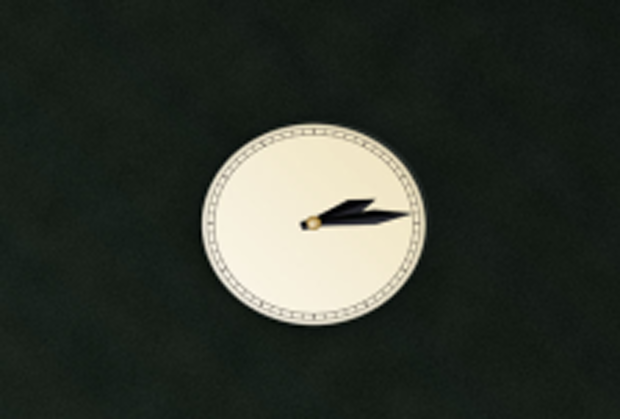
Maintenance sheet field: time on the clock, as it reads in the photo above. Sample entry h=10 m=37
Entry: h=2 m=14
